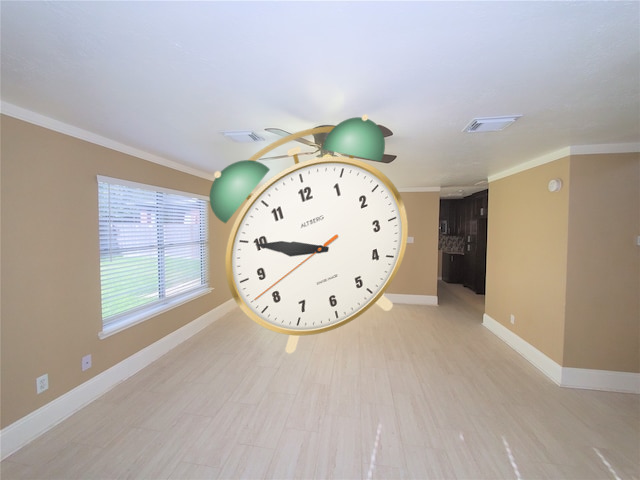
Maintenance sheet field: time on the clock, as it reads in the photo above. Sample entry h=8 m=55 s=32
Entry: h=9 m=49 s=42
